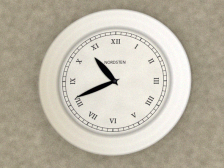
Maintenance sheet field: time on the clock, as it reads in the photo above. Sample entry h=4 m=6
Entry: h=10 m=41
